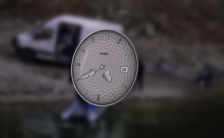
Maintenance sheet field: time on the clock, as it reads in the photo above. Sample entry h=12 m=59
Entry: h=4 m=40
